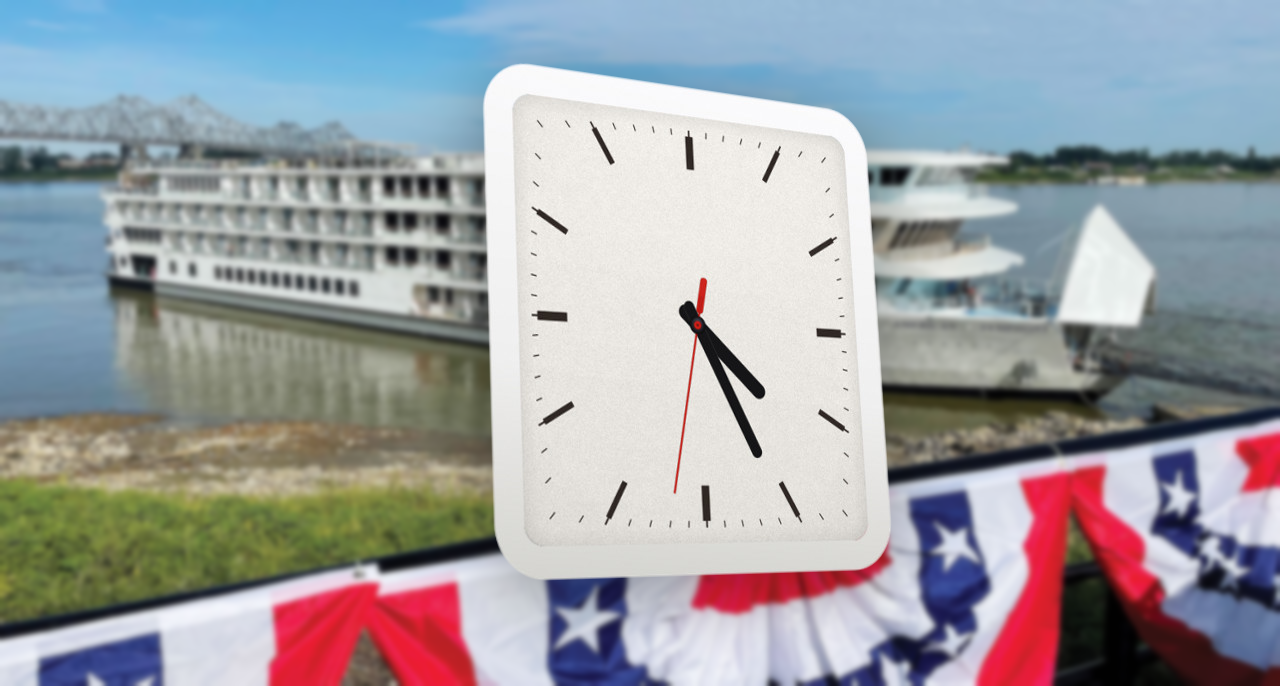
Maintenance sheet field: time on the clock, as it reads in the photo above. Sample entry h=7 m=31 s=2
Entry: h=4 m=25 s=32
